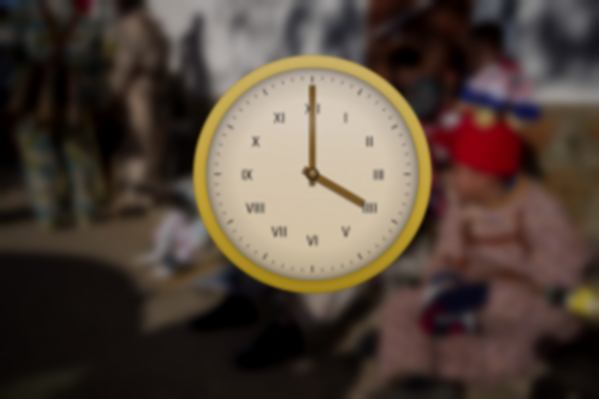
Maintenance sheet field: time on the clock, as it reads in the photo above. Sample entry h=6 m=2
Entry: h=4 m=0
